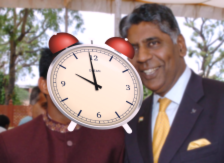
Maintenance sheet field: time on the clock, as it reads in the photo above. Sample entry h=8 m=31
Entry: h=9 m=59
